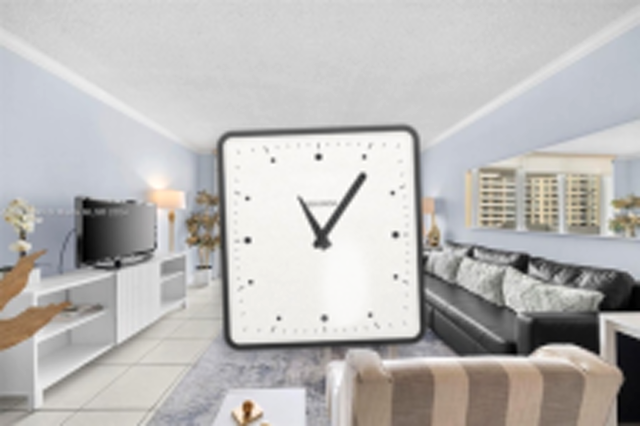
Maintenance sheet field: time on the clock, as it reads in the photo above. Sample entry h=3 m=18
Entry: h=11 m=6
